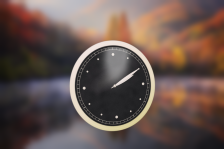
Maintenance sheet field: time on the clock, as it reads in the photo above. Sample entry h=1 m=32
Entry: h=2 m=10
